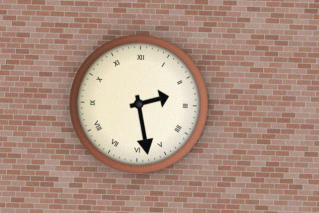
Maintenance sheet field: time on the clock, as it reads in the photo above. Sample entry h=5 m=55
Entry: h=2 m=28
